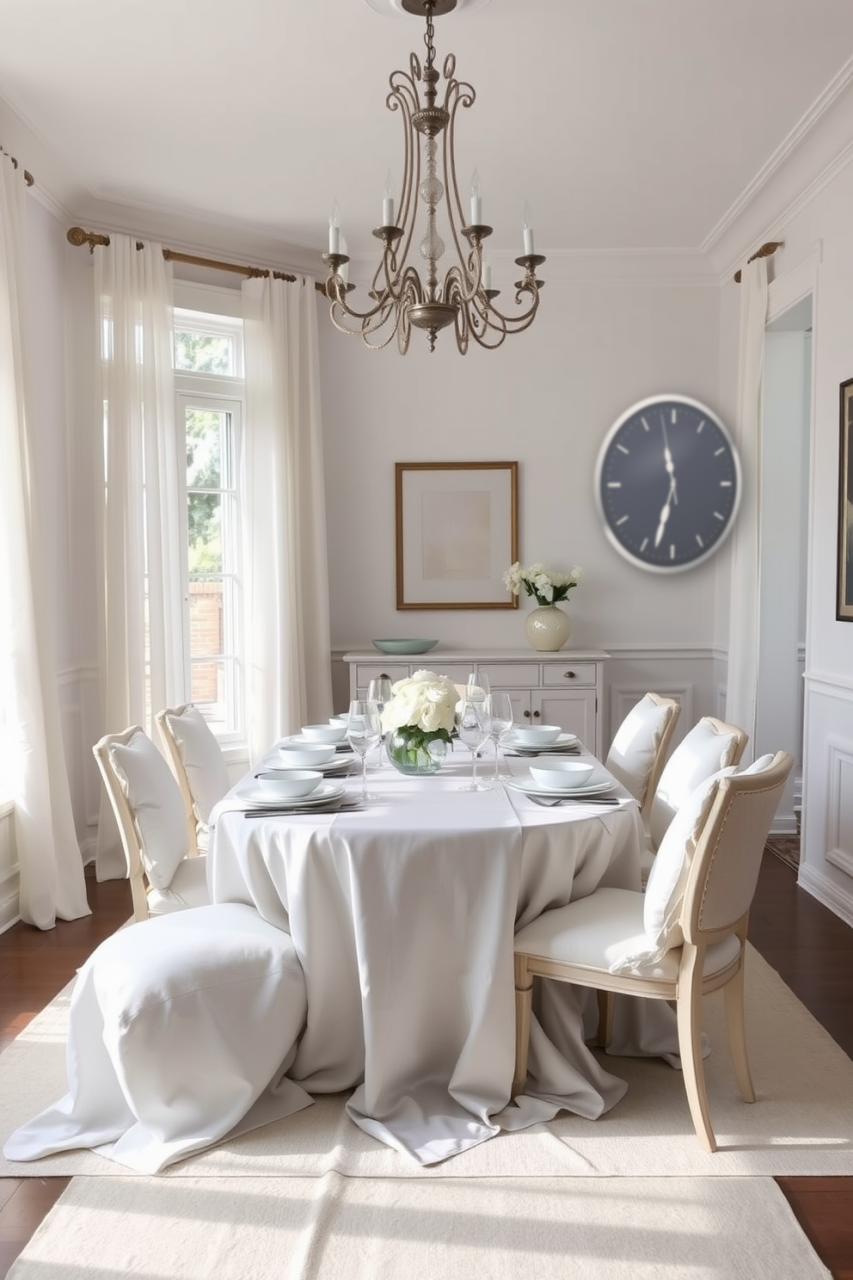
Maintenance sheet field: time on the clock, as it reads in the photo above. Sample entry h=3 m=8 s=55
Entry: h=11 m=32 s=58
